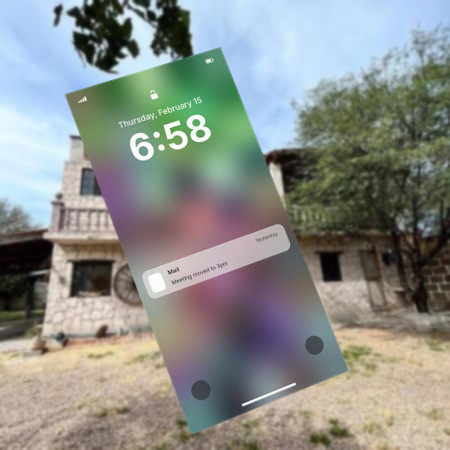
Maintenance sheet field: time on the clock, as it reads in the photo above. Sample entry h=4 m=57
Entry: h=6 m=58
